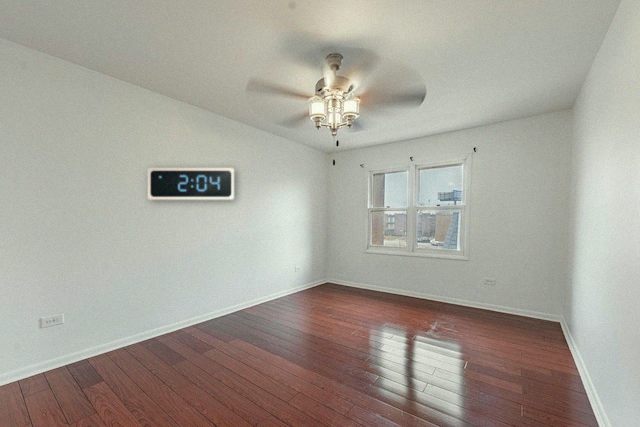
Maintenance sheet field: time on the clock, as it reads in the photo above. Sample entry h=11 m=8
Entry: h=2 m=4
